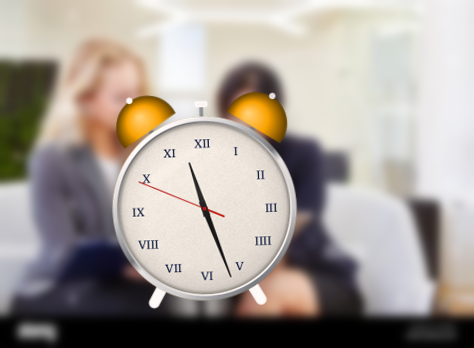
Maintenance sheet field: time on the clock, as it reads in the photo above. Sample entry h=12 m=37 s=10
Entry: h=11 m=26 s=49
